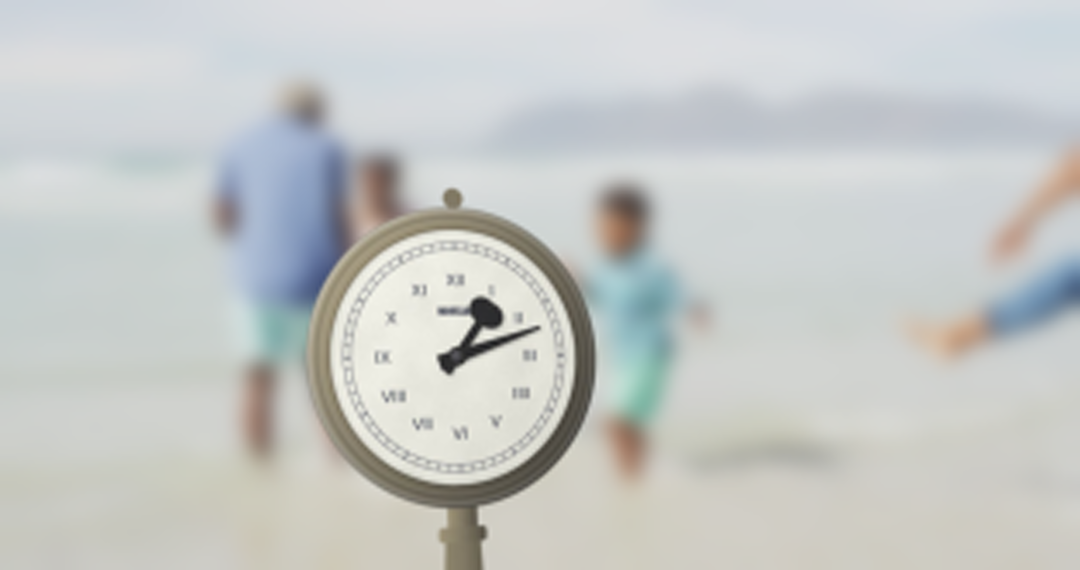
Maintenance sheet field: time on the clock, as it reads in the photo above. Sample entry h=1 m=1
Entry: h=1 m=12
